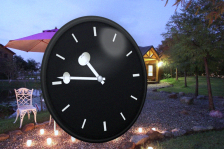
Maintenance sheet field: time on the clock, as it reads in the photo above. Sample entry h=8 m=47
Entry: h=10 m=46
